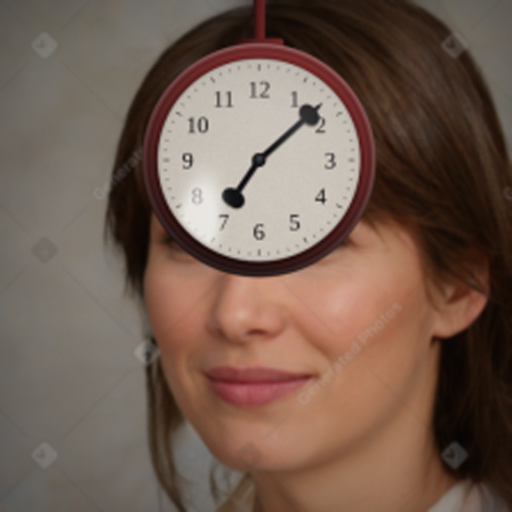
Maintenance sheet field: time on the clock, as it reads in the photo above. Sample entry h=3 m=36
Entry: h=7 m=8
